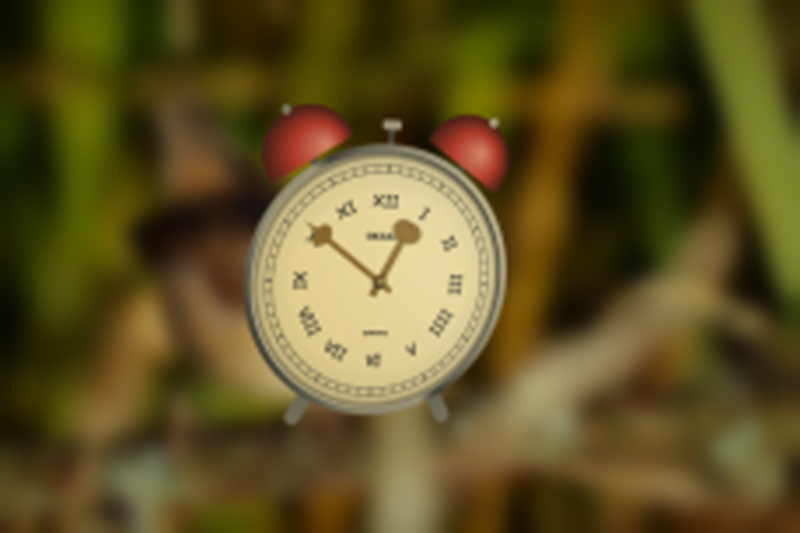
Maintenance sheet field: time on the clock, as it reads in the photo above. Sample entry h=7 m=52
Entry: h=12 m=51
